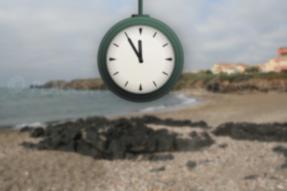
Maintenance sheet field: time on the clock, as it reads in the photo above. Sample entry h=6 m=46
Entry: h=11 m=55
